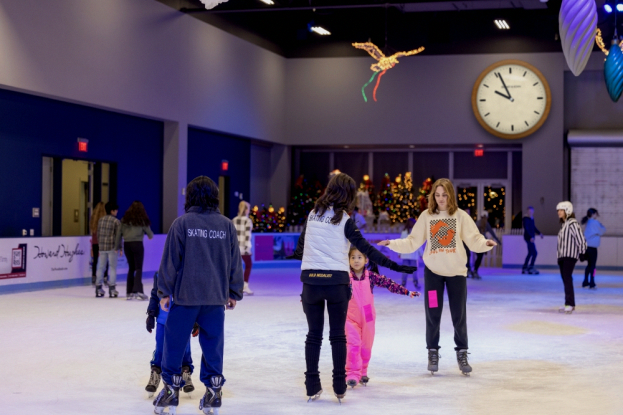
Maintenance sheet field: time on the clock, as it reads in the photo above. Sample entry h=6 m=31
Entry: h=9 m=56
